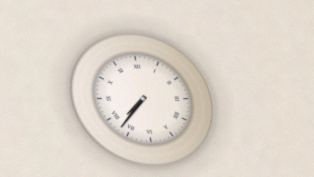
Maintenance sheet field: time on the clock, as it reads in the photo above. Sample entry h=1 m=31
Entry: h=7 m=37
